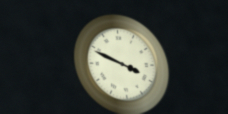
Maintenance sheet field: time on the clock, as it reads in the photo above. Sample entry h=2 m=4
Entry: h=3 m=49
